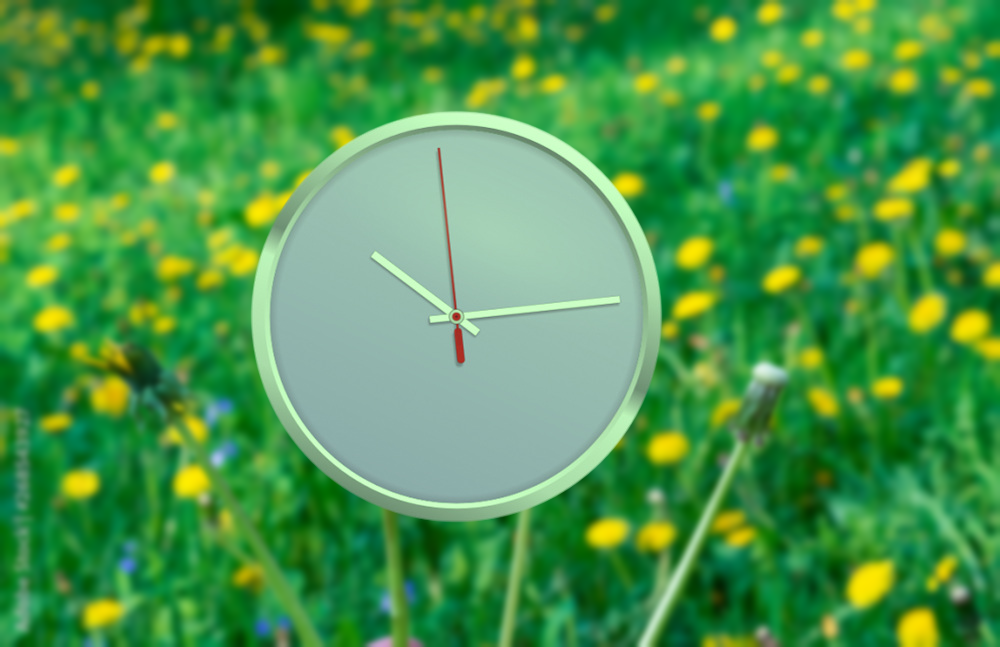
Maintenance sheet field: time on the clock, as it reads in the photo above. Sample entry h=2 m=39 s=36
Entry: h=10 m=13 s=59
